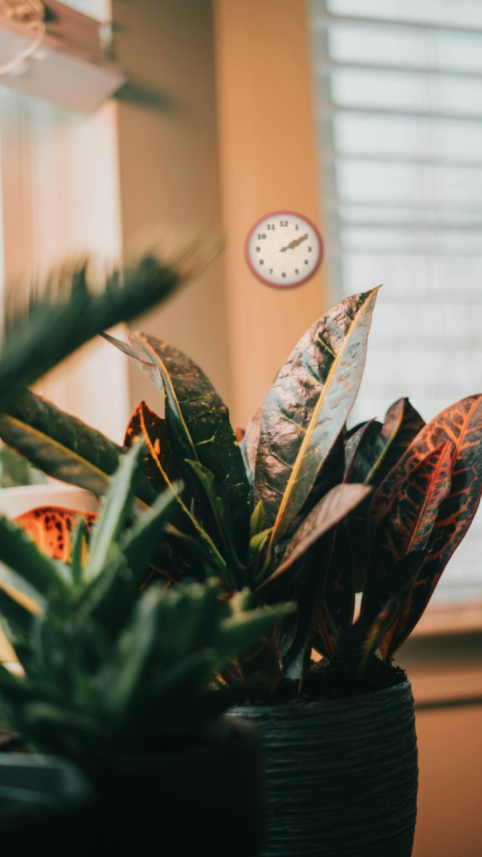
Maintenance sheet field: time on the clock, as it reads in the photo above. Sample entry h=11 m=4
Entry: h=2 m=10
